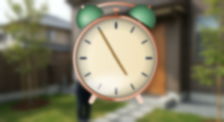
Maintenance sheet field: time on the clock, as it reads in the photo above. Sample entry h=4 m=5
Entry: h=4 m=55
